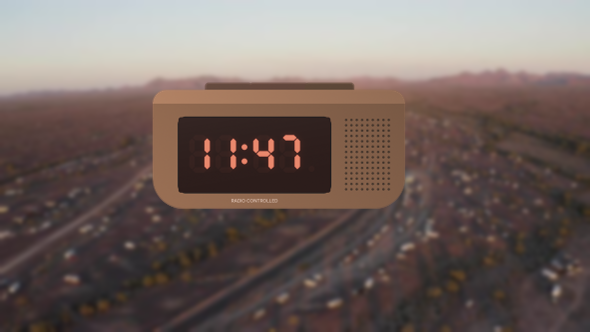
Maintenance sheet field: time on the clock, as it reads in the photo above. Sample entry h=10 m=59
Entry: h=11 m=47
